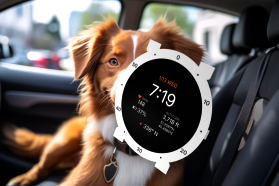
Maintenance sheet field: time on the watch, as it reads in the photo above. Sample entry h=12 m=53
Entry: h=7 m=19
